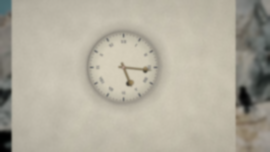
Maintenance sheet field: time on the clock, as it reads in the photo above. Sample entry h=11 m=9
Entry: h=5 m=16
